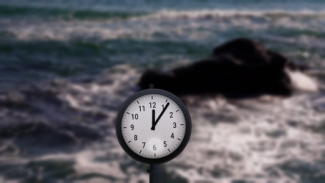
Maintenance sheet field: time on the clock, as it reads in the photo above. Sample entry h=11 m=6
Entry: h=12 m=6
